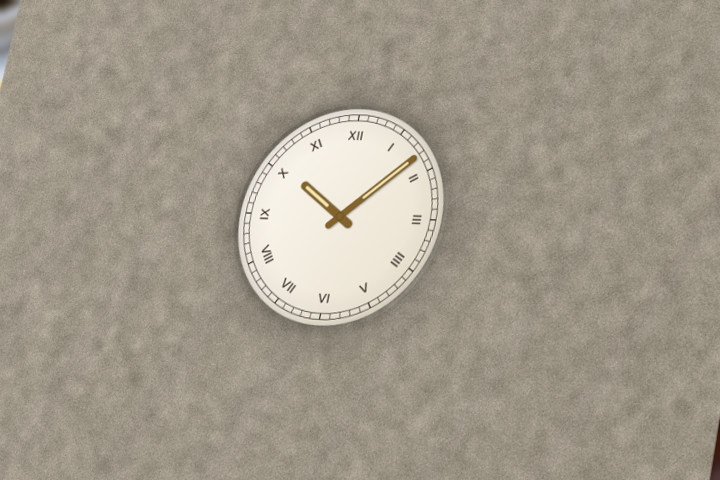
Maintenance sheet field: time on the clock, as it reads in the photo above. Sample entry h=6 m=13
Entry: h=10 m=8
